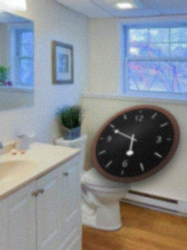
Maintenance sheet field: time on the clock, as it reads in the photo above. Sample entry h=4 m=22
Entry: h=5 m=49
